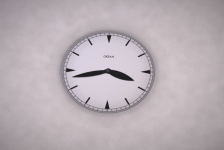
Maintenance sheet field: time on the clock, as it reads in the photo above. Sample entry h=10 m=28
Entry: h=3 m=43
